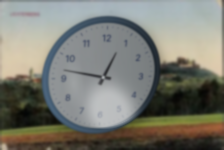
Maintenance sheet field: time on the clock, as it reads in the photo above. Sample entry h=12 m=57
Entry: h=12 m=47
